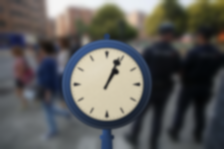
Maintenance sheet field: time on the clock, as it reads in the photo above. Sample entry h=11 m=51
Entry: h=1 m=4
